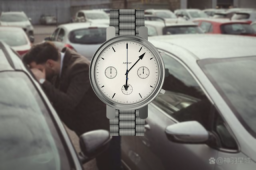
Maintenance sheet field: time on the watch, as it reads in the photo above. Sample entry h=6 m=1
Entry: h=6 m=7
